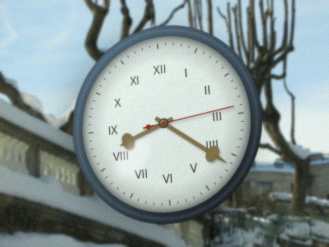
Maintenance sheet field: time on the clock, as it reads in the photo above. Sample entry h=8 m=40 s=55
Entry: h=8 m=21 s=14
